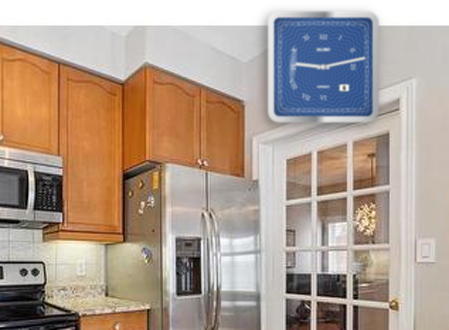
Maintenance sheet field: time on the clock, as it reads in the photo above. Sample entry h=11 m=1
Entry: h=9 m=13
